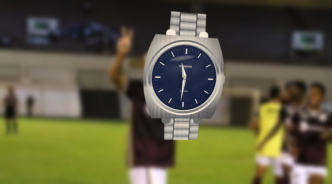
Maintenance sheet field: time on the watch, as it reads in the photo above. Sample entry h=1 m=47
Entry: h=11 m=31
